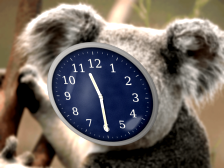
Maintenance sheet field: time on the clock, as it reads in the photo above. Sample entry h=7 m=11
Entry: h=11 m=30
